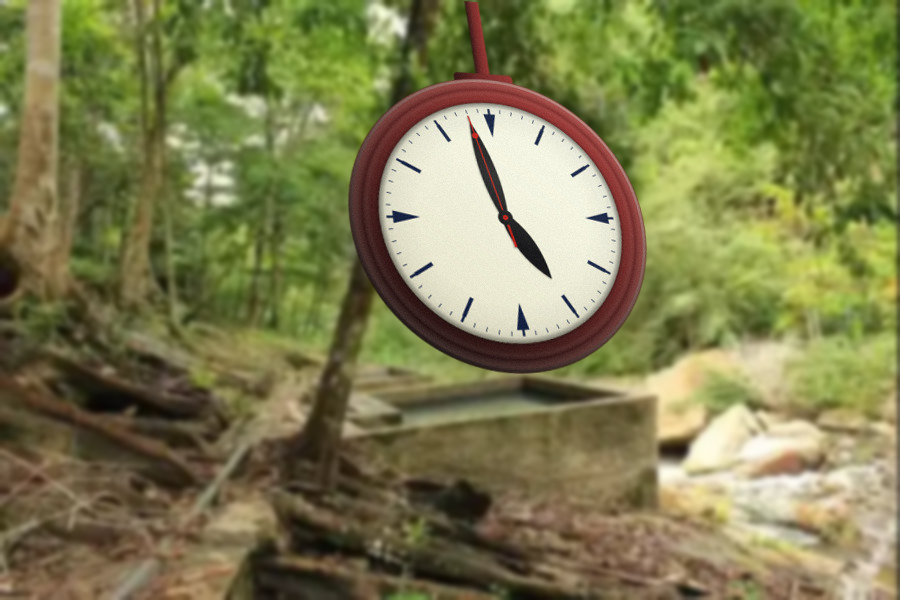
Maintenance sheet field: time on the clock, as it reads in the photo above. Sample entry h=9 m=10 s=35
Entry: h=4 m=57 s=58
